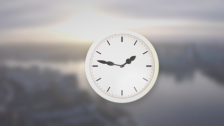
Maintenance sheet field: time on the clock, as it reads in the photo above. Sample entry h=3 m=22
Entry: h=1 m=47
